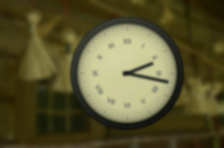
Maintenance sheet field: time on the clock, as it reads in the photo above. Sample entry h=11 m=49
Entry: h=2 m=17
